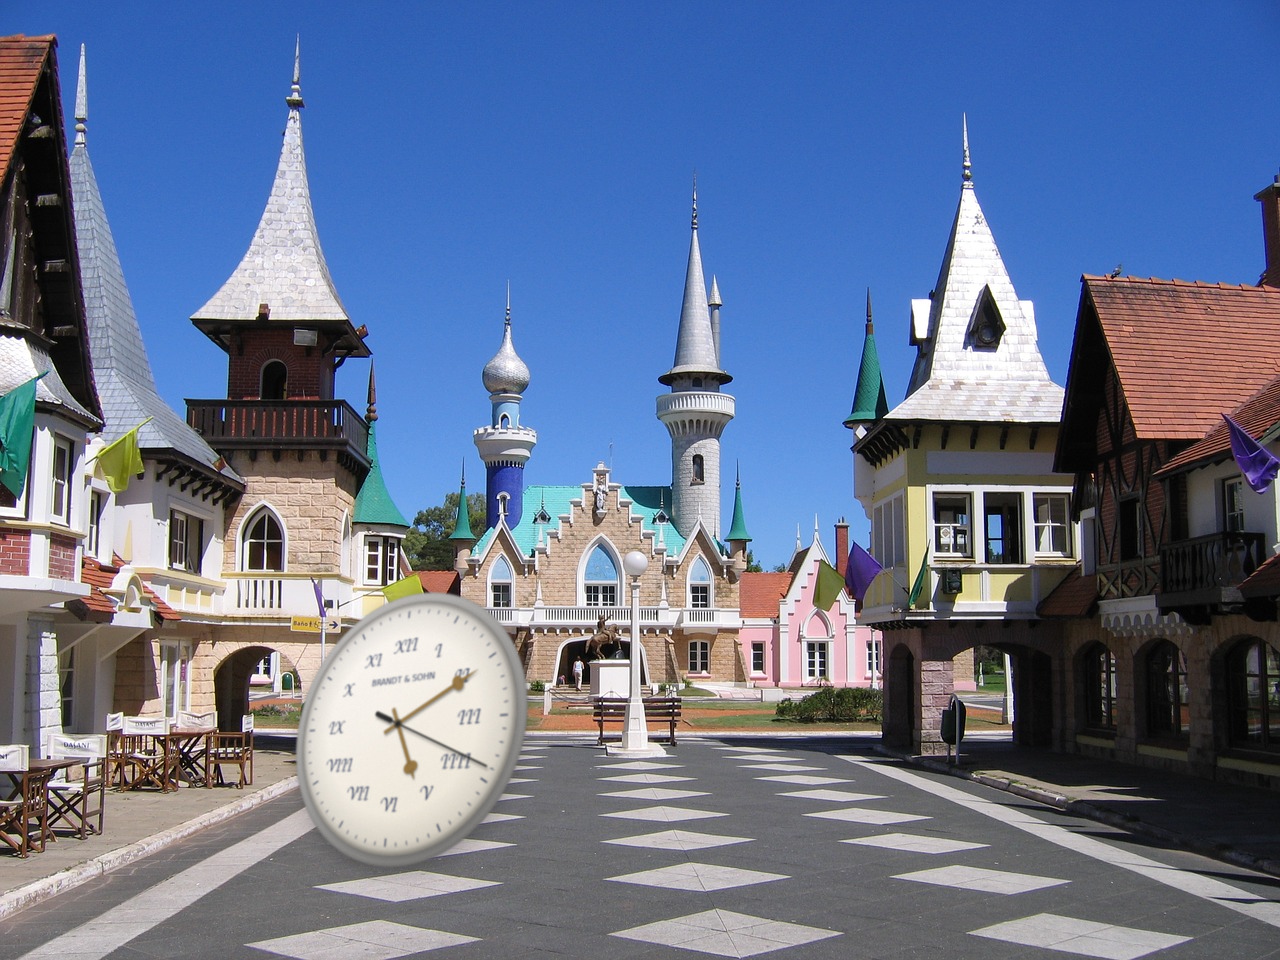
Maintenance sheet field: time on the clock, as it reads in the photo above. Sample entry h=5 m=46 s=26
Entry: h=5 m=10 s=19
